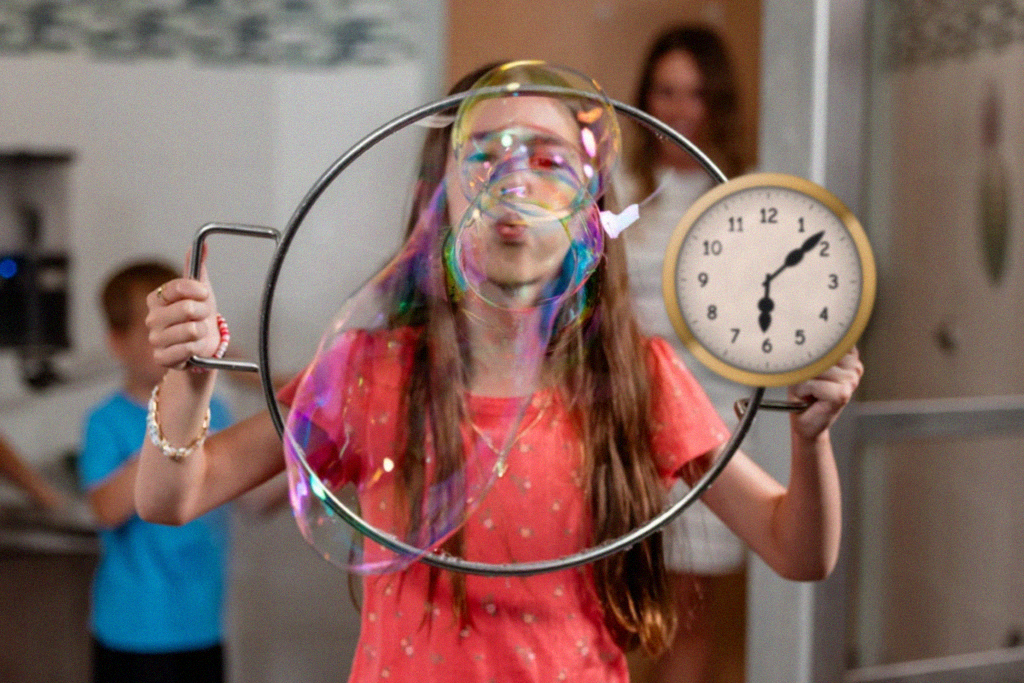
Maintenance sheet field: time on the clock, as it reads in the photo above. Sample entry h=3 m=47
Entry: h=6 m=8
